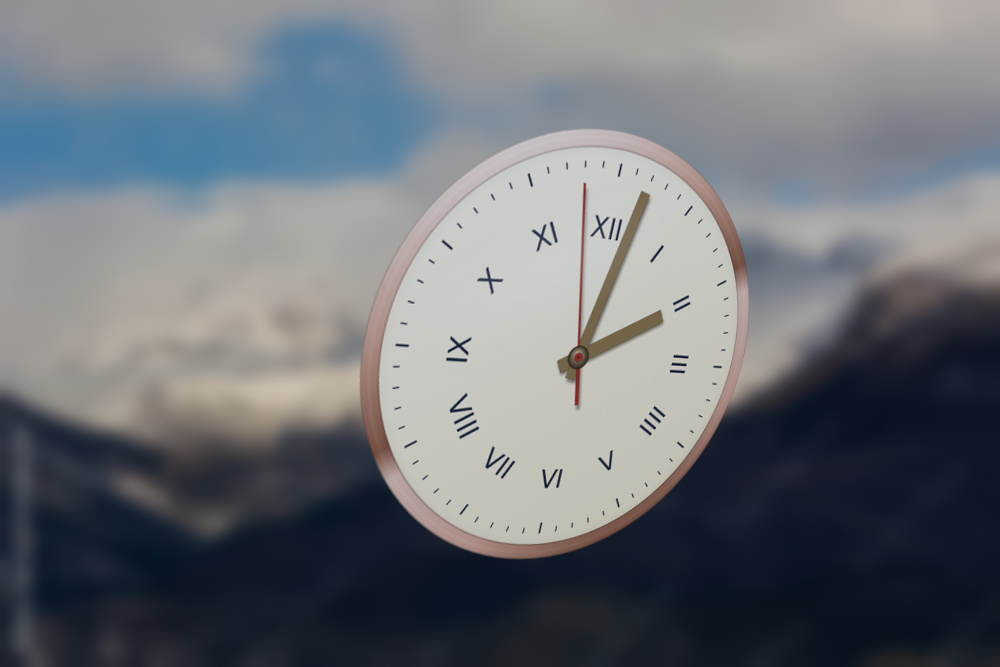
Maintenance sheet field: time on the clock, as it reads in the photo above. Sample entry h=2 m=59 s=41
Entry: h=2 m=1 s=58
